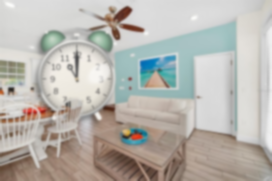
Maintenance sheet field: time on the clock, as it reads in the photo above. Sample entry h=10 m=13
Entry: h=11 m=0
